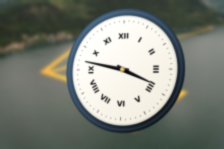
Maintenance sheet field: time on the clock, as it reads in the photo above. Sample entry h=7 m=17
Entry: h=3 m=47
